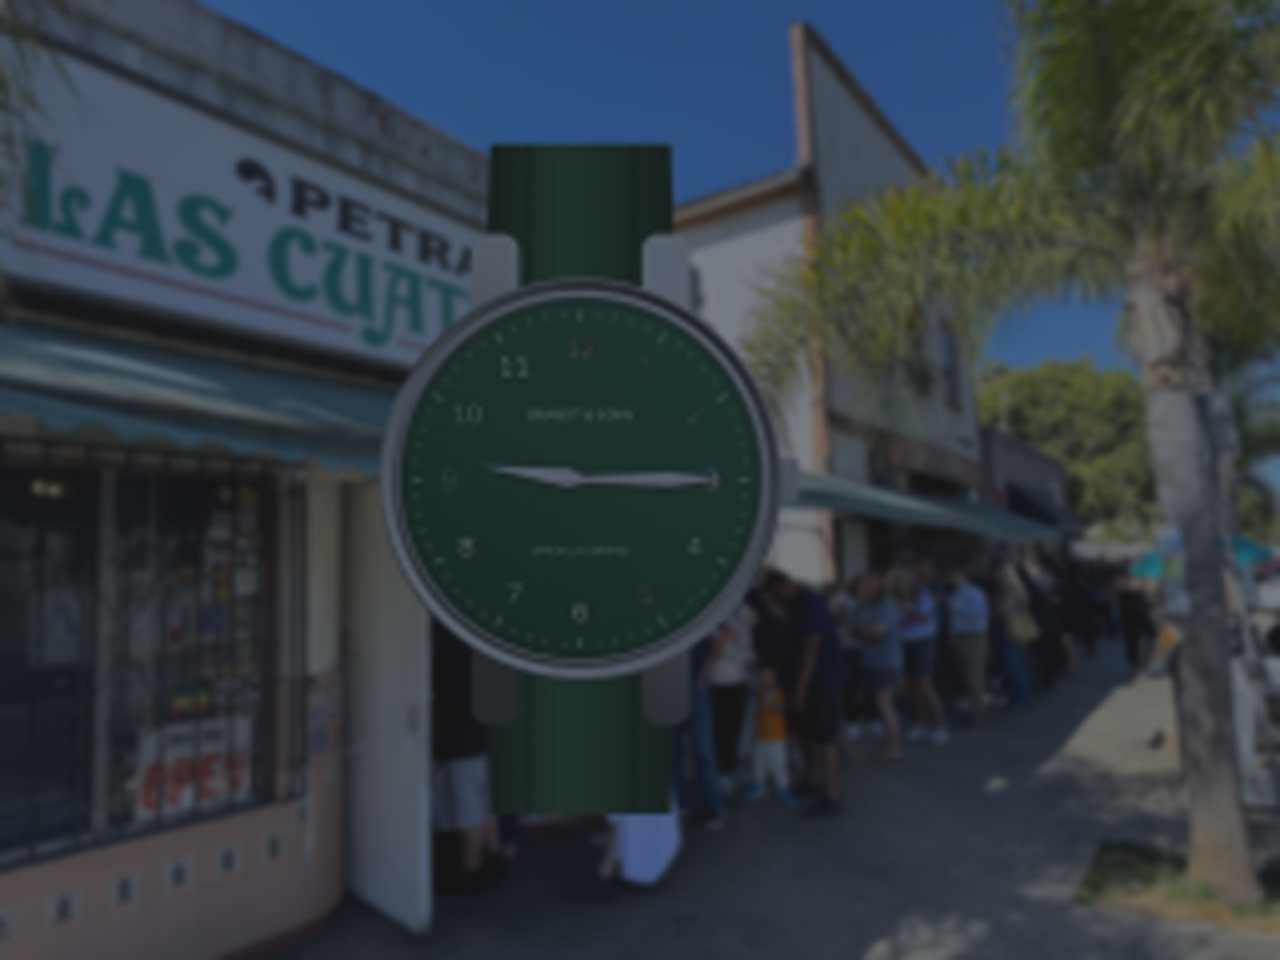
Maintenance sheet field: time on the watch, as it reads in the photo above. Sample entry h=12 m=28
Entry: h=9 m=15
